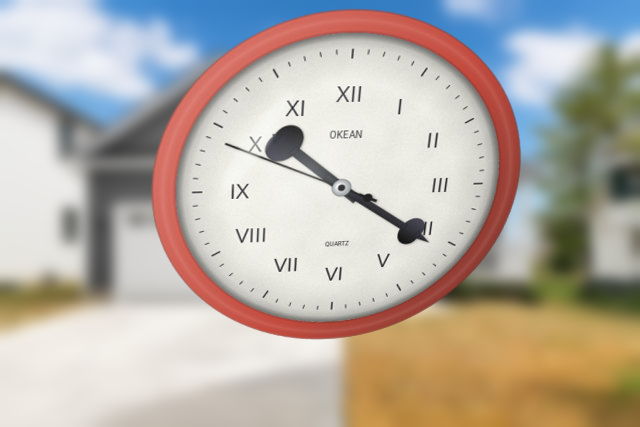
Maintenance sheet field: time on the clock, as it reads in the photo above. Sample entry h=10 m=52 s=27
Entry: h=10 m=20 s=49
